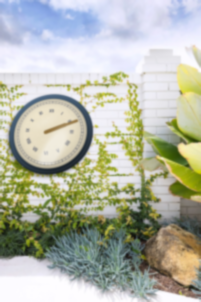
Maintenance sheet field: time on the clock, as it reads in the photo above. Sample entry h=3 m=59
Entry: h=2 m=11
